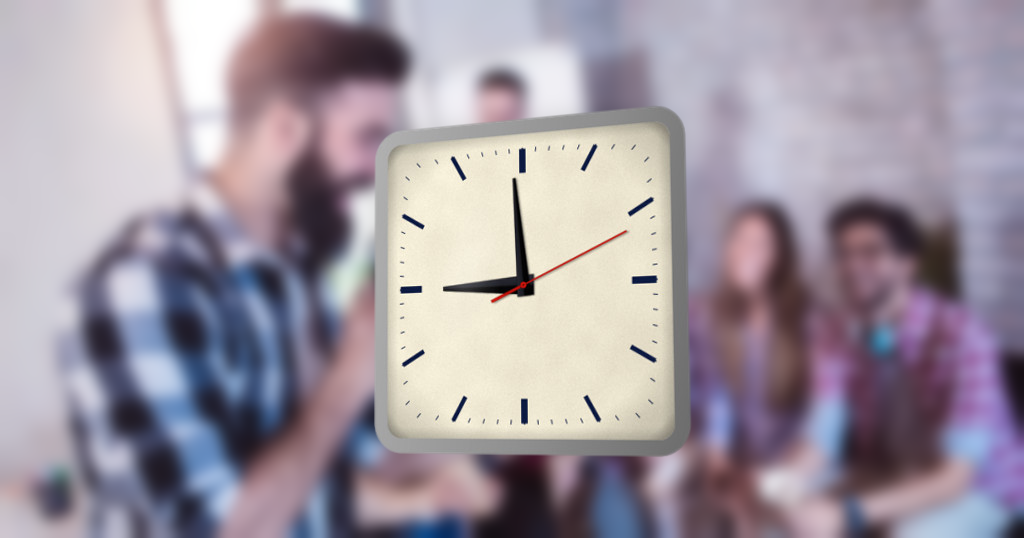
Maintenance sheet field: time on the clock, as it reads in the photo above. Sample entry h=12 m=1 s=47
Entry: h=8 m=59 s=11
